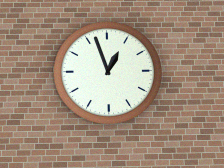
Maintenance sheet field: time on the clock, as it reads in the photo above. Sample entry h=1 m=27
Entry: h=12 m=57
